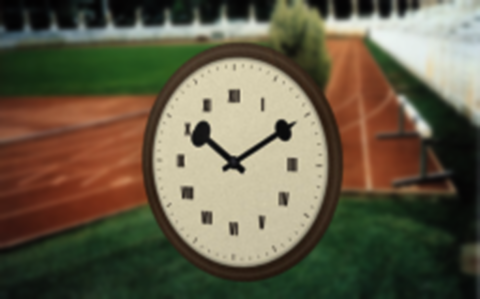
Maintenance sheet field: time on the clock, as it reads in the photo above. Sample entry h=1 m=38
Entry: h=10 m=10
